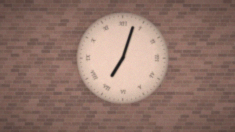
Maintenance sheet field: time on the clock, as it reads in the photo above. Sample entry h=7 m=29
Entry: h=7 m=3
